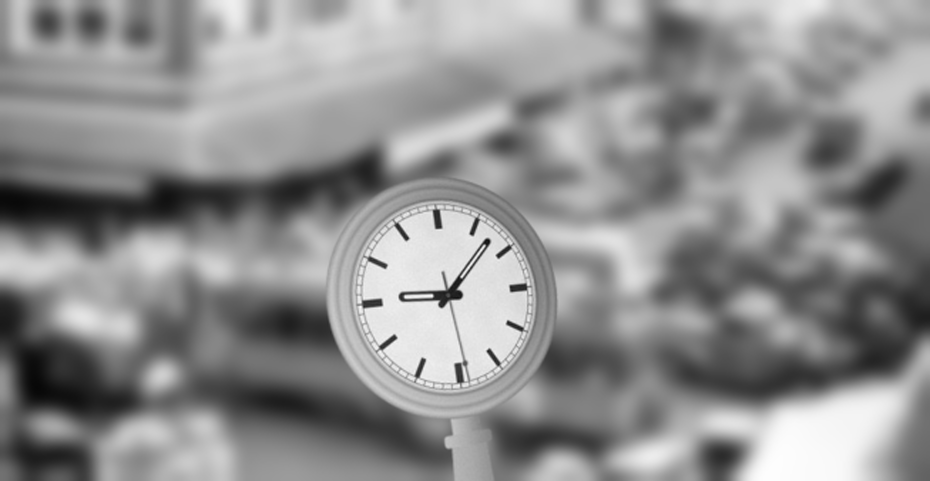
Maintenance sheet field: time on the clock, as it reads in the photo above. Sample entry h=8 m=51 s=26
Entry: h=9 m=7 s=29
